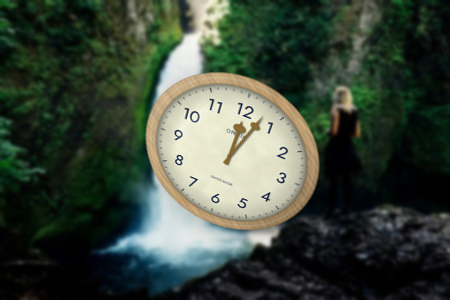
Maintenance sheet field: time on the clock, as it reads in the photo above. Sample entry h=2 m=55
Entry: h=12 m=3
